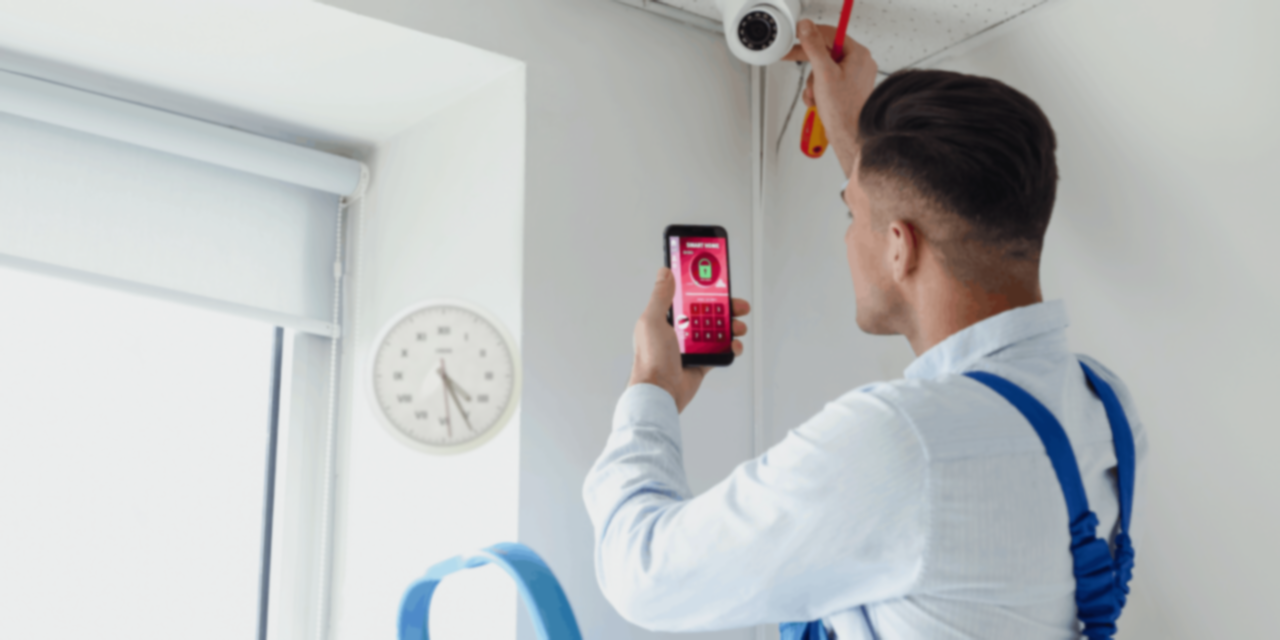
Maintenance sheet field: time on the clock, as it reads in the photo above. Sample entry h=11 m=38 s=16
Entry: h=4 m=25 s=29
